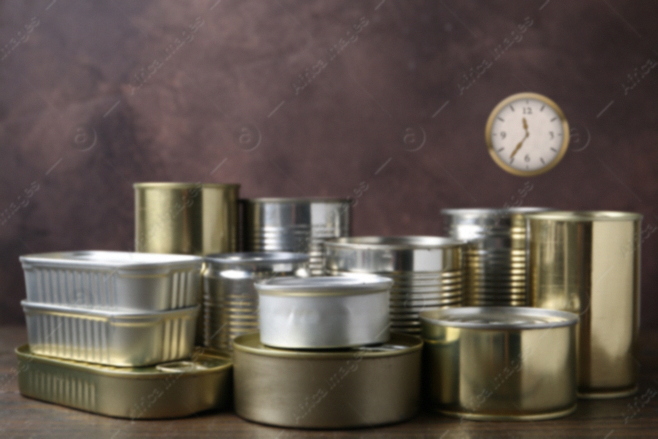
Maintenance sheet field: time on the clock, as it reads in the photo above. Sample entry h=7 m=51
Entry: h=11 m=36
